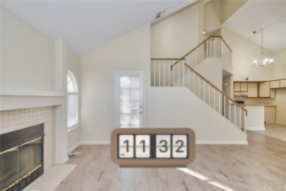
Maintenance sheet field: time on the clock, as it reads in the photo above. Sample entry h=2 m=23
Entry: h=11 m=32
